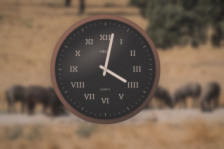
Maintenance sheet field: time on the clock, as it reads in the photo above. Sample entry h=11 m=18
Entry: h=4 m=2
